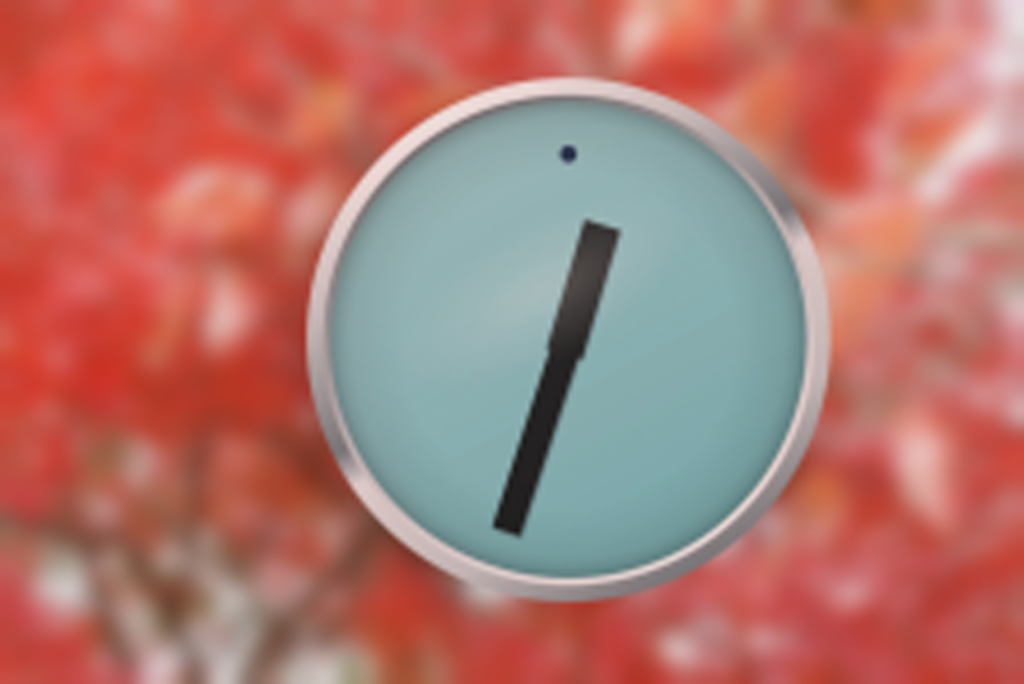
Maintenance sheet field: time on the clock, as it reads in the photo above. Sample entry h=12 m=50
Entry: h=12 m=33
